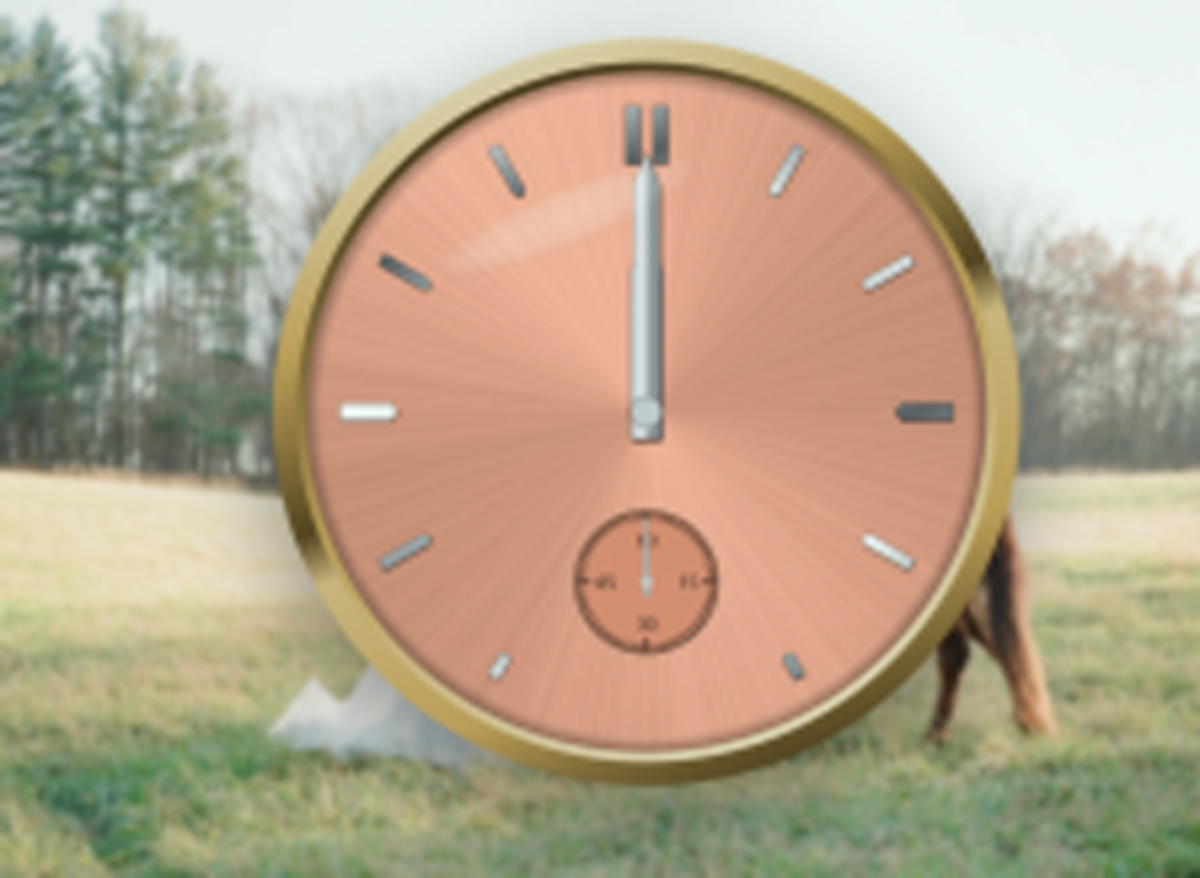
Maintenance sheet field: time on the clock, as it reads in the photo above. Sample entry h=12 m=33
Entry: h=12 m=0
